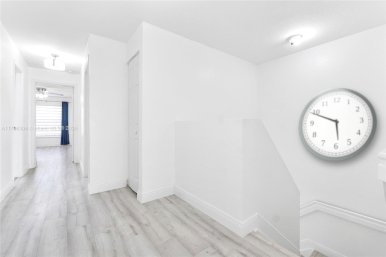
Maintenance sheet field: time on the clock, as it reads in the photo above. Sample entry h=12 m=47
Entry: h=5 m=49
